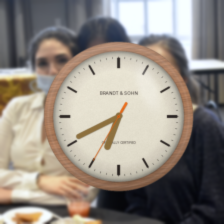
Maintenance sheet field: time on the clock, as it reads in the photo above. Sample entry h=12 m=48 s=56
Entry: h=6 m=40 s=35
